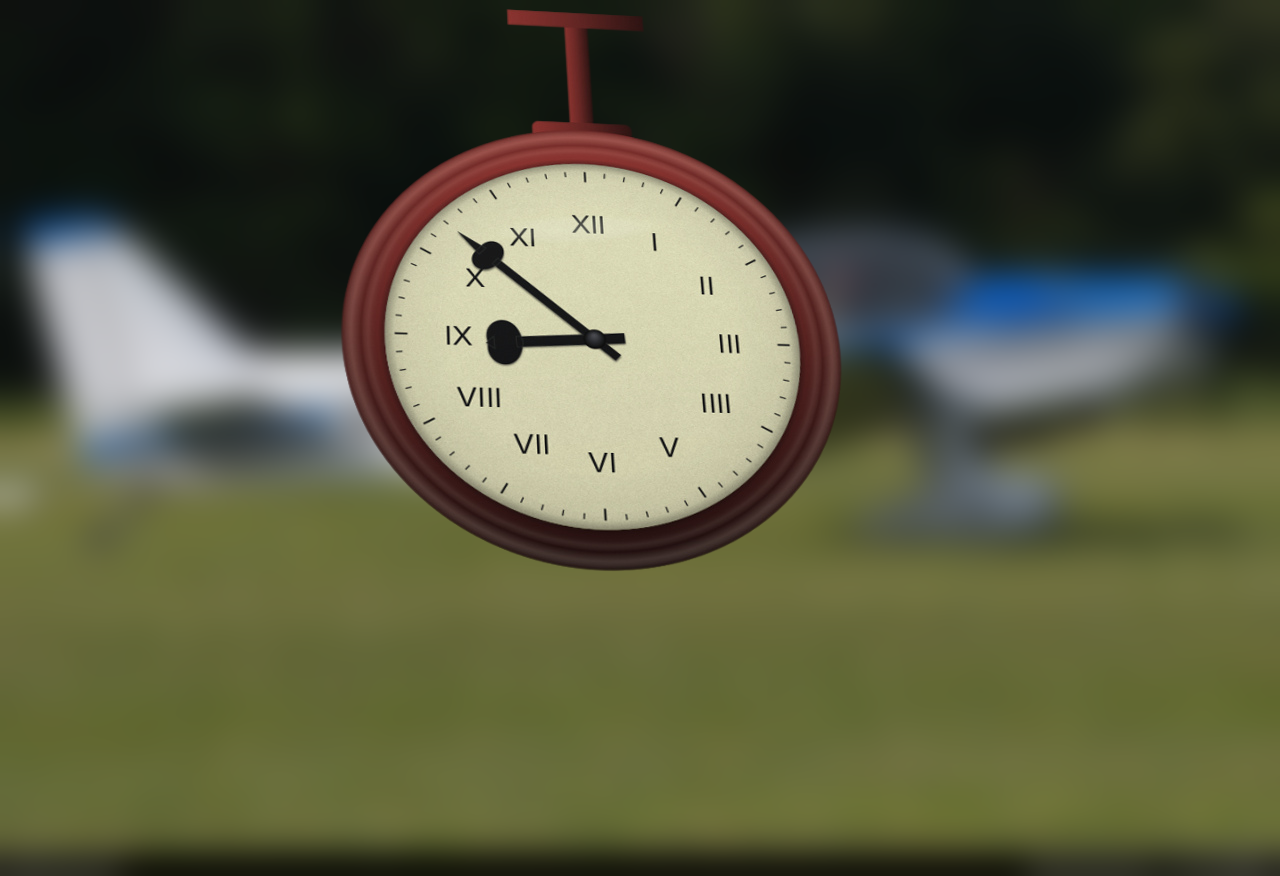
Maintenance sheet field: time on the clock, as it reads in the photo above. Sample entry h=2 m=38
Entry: h=8 m=52
